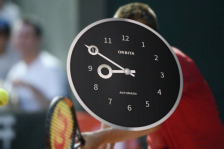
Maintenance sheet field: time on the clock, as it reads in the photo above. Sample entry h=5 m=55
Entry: h=8 m=50
